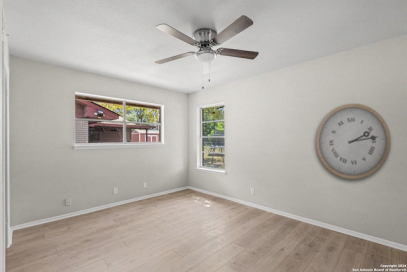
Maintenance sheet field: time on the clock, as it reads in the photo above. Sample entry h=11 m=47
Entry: h=2 m=14
